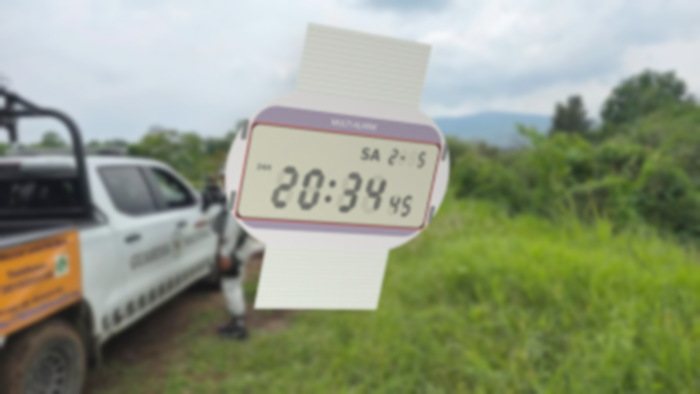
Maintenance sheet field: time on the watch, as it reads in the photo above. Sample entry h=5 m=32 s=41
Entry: h=20 m=34 s=45
